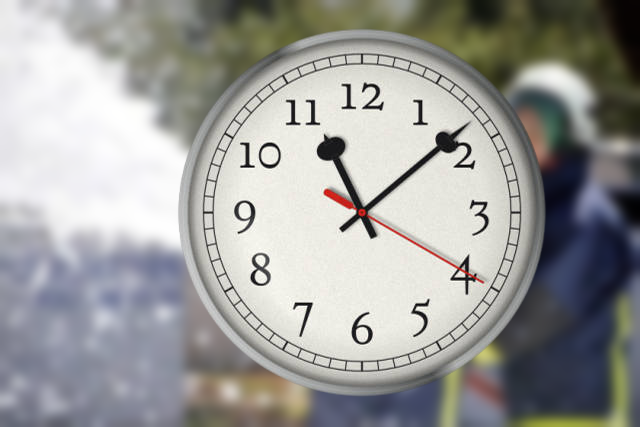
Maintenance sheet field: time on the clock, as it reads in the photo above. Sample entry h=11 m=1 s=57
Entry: h=11 m=8 s=20
